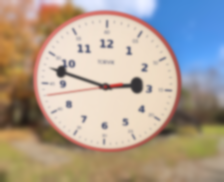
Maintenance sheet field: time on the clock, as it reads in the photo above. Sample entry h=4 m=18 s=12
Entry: h=2 m=47 s=43
